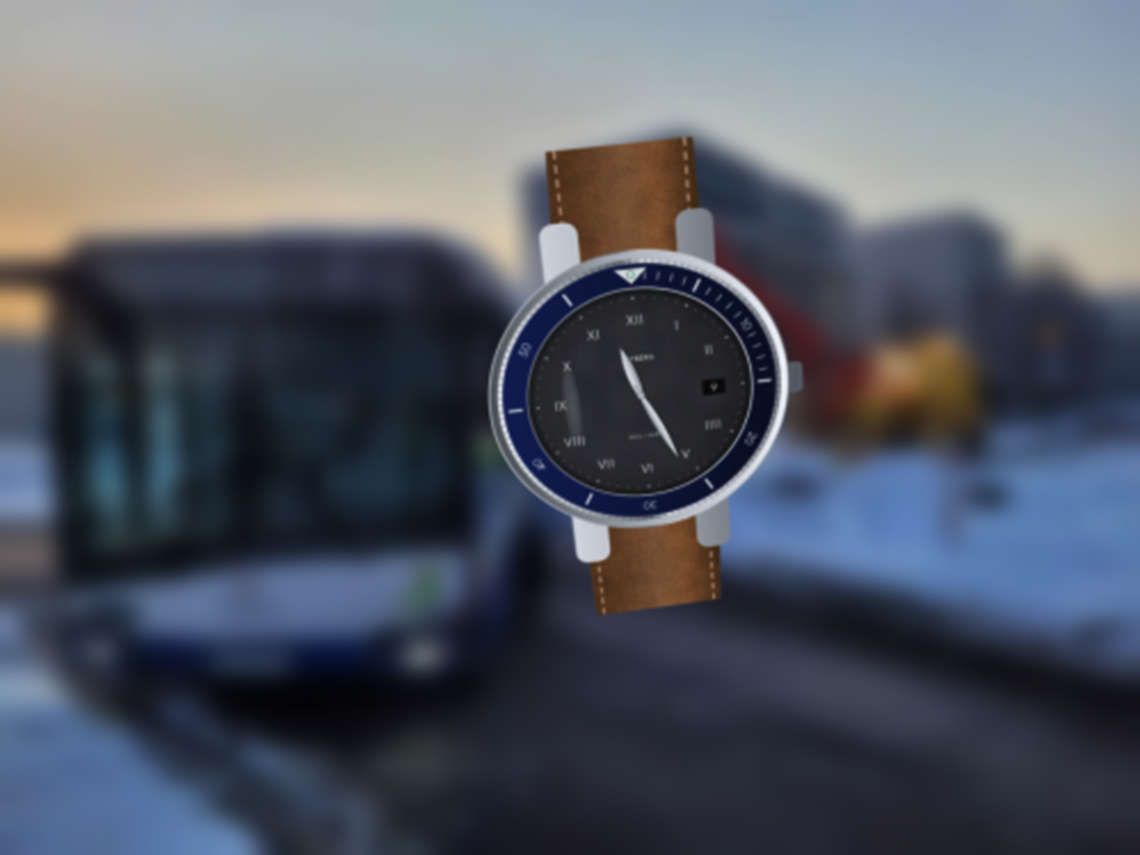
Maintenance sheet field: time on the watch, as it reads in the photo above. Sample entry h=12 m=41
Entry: h=11 m=26
